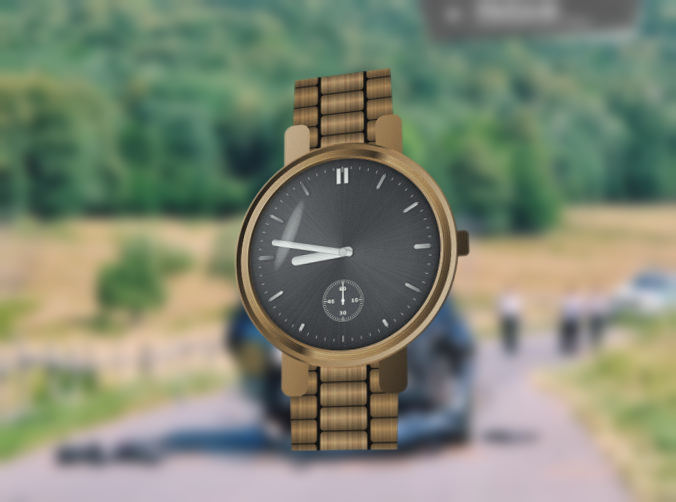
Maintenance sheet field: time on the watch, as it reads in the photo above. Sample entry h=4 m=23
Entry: h=8 m=47
